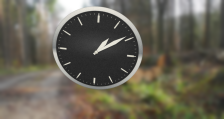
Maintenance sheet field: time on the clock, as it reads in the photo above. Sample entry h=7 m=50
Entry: h=1 m=9
